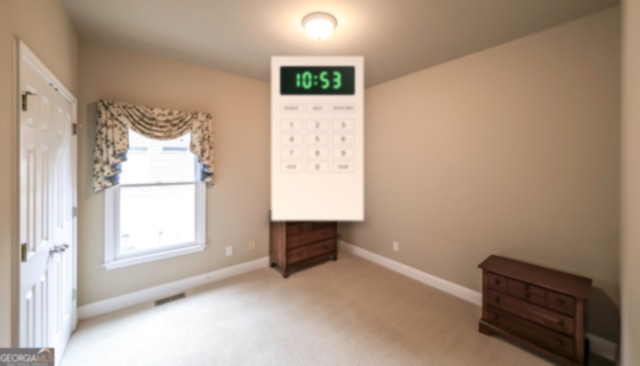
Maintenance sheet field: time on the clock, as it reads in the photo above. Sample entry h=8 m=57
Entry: h=10 m=53
